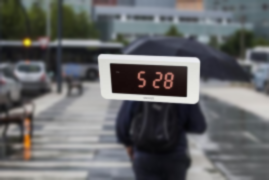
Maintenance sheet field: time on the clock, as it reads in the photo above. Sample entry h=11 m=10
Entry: h=5 m=28
